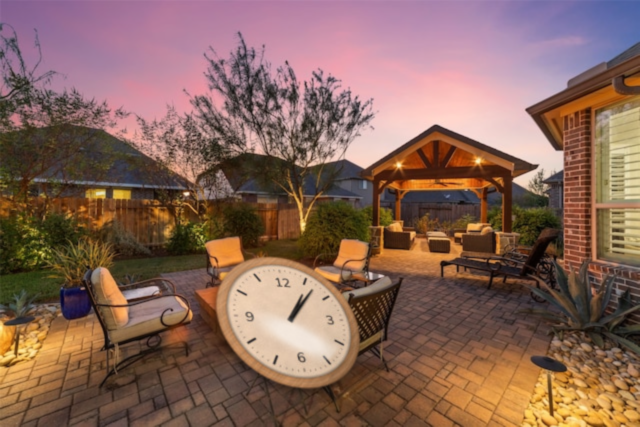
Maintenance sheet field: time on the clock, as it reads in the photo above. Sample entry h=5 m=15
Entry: h=1 m=7
